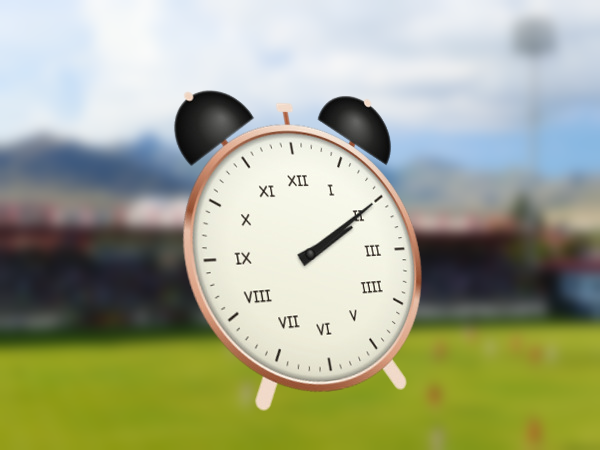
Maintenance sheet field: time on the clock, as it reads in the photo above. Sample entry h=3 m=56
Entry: h=2 m=10
